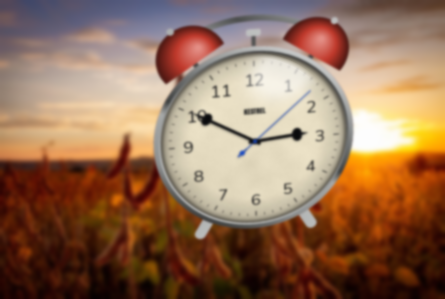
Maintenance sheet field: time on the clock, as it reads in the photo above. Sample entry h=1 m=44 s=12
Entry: h=2 m=50 s=8
